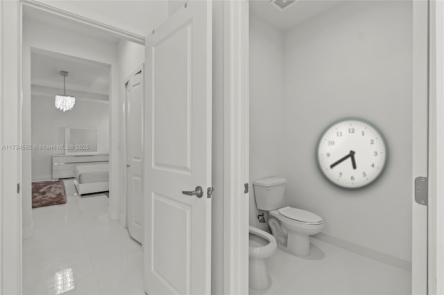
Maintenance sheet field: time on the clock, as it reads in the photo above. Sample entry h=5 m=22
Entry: h=5 m=40
